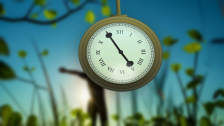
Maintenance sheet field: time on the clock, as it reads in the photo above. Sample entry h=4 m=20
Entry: h=4 m=55
